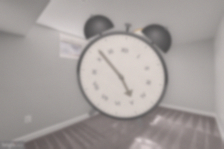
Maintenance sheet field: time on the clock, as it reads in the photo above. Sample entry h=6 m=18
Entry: h=4 m=52
